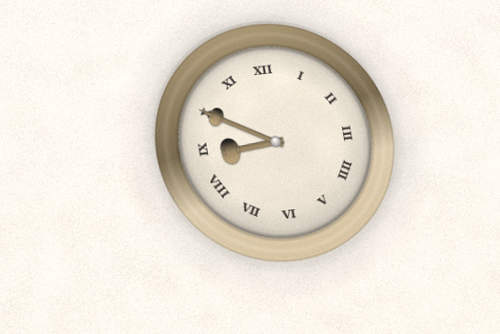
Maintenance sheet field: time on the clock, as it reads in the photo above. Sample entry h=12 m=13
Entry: h=8 m=50
